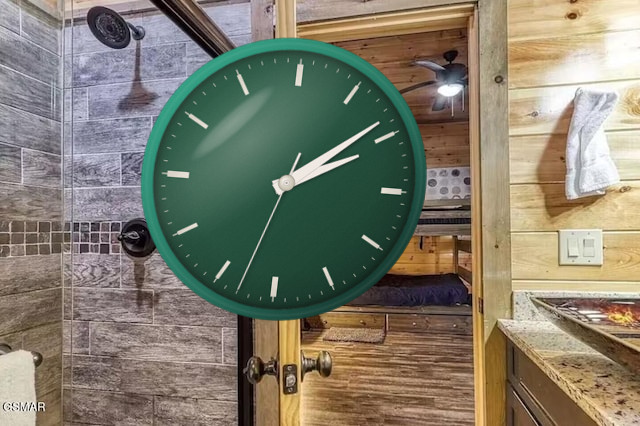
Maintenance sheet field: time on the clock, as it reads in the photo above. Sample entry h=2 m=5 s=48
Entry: h=2 m=8 s=33
